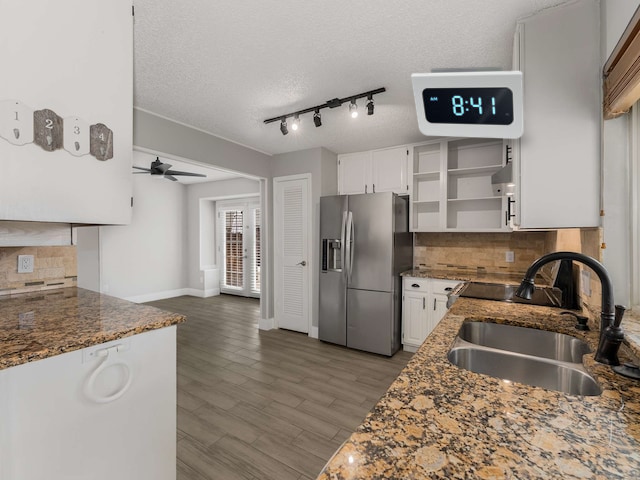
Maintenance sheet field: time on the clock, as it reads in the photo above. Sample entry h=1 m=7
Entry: h=8 m=41
